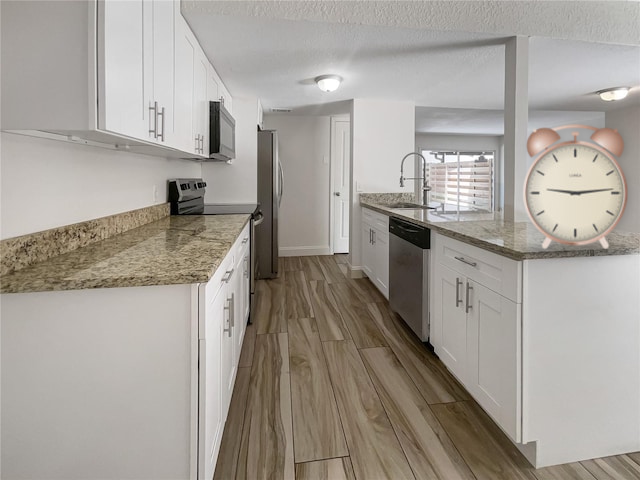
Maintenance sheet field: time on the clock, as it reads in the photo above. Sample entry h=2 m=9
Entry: h=9 m=14
